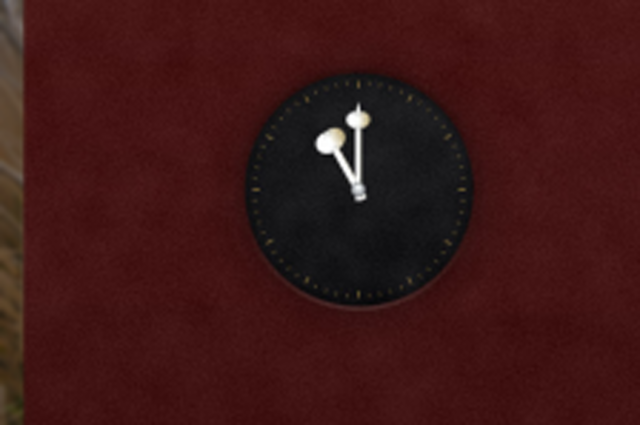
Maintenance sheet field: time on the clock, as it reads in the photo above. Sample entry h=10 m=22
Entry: h=11 m=0
